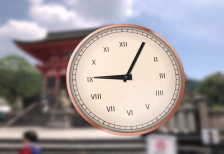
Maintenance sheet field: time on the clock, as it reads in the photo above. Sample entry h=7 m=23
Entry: h=9 m=5
